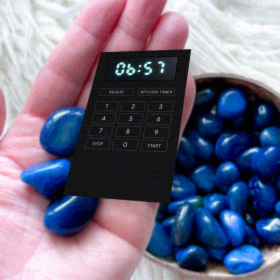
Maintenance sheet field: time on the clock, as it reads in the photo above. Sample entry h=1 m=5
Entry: h=6 m=57
